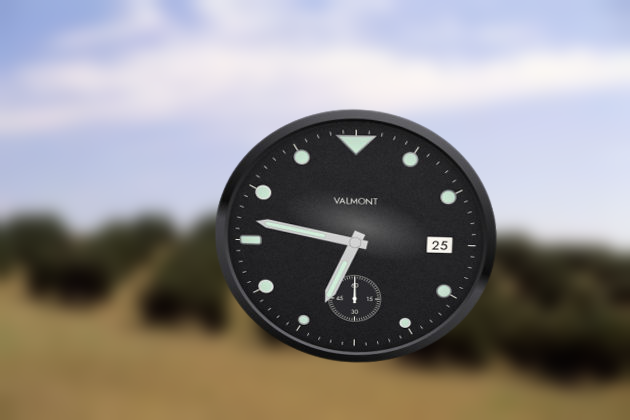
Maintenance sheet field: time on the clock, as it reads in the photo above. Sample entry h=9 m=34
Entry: h=6 m=47
